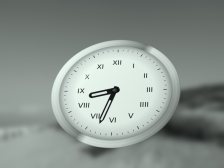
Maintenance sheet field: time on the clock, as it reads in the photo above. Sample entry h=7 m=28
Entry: h=8 m=33
